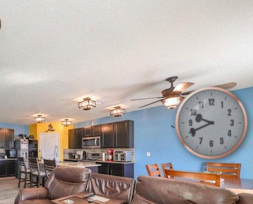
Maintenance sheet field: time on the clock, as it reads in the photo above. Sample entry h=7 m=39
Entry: h=9 m=41
